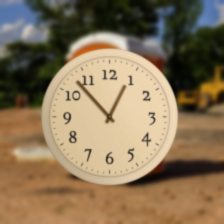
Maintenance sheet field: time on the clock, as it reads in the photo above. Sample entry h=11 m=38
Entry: h=12 m=53
